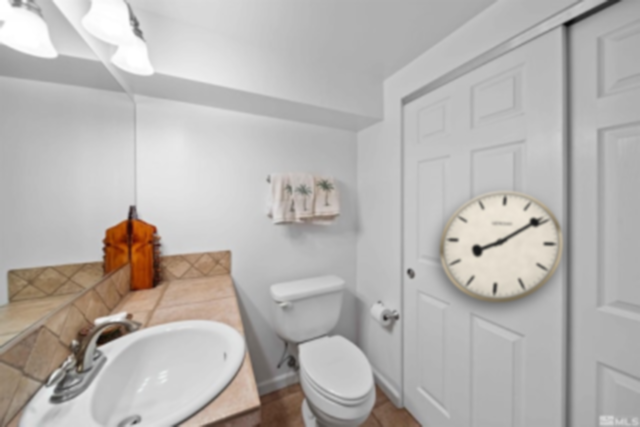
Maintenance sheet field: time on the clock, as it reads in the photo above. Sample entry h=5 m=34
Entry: h=8 m=9
